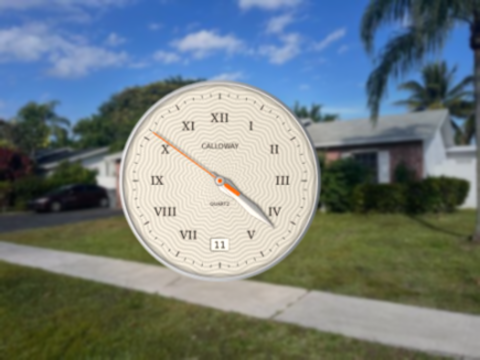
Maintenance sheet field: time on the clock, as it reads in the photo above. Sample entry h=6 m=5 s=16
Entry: h=4 m=21 s=51
